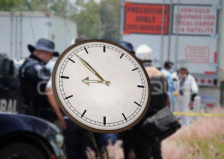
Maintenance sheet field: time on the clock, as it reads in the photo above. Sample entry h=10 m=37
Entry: h=8 m=52
